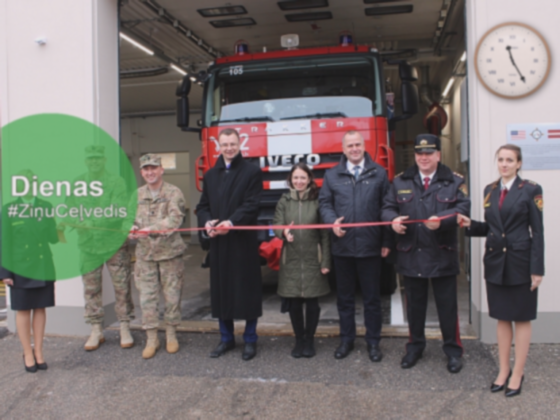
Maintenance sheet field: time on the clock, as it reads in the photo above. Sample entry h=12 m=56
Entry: h=11 m=25
